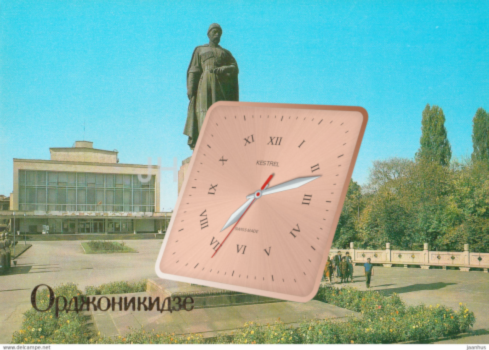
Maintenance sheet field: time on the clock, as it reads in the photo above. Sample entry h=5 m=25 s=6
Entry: h=7 m=11 s=34
